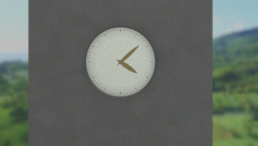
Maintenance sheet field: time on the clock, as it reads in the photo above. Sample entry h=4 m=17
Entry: h=4 m=8
